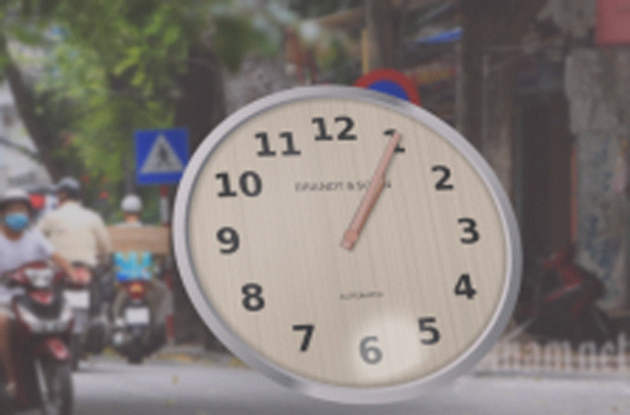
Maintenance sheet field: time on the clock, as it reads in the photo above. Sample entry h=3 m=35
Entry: h=1 m=5
